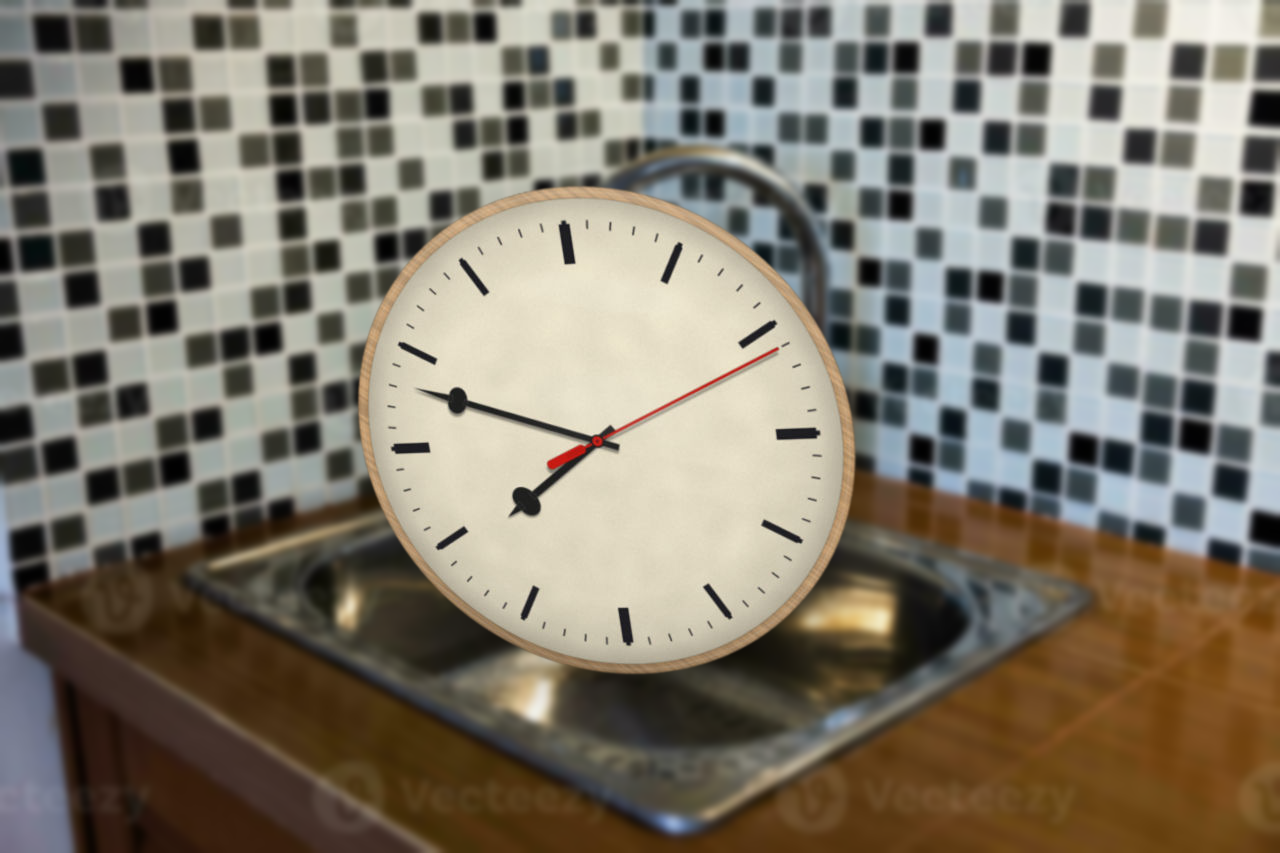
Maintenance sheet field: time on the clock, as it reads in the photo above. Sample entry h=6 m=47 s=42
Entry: h=7 m=48 s=11
